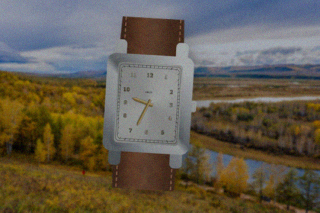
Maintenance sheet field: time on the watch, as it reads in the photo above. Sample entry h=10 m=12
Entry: h=9 m=34
